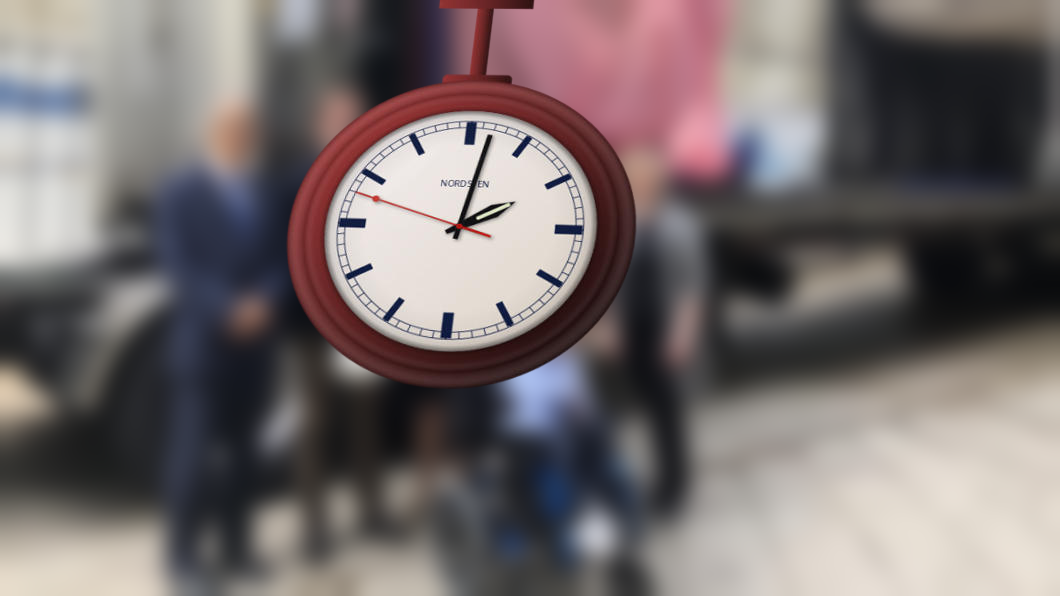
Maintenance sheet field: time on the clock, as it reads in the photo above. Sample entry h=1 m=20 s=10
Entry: h=2 m=1 s=48
